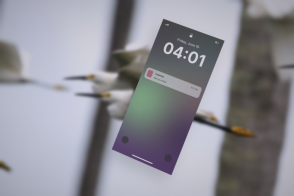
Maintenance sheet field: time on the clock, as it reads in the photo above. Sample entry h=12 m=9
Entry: h=4 m=1
